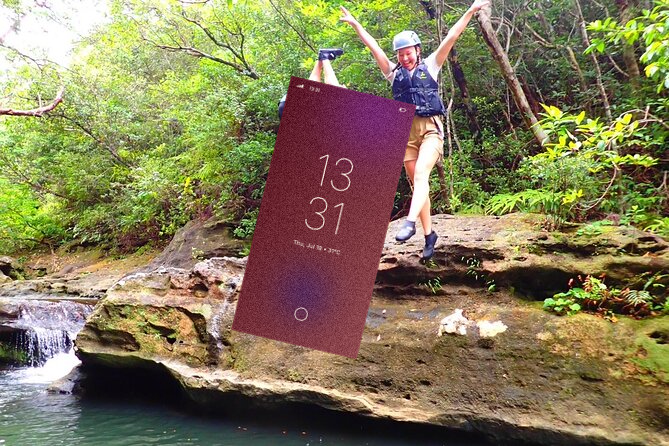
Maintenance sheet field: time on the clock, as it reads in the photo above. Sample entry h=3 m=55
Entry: h=13 m=31
